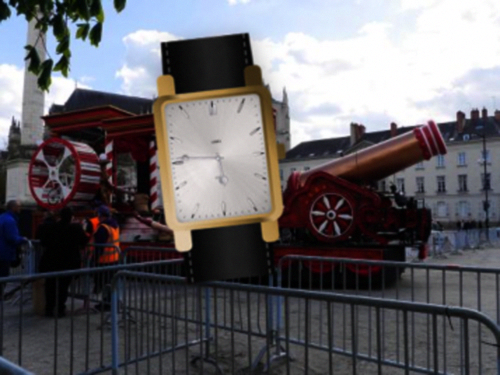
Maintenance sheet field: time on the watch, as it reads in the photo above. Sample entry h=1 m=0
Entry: h=5 m=46
